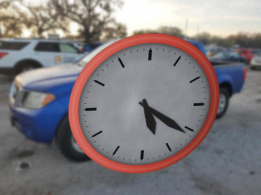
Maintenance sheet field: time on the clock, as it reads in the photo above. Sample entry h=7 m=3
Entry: h=5 m=21
